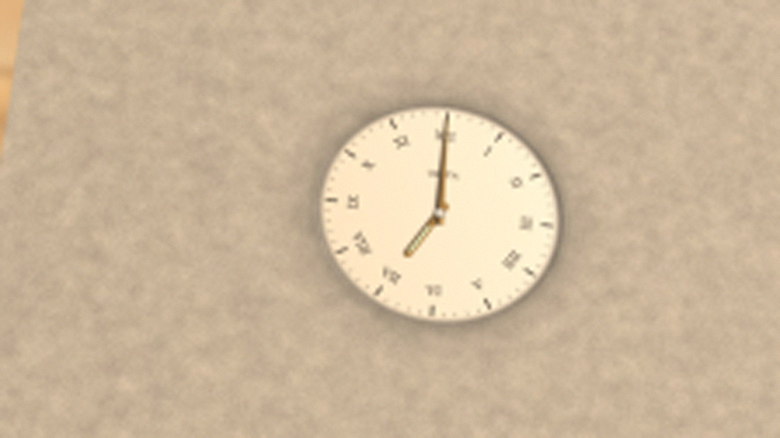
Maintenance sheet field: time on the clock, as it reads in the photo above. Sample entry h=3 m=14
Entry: h=7 m=0
